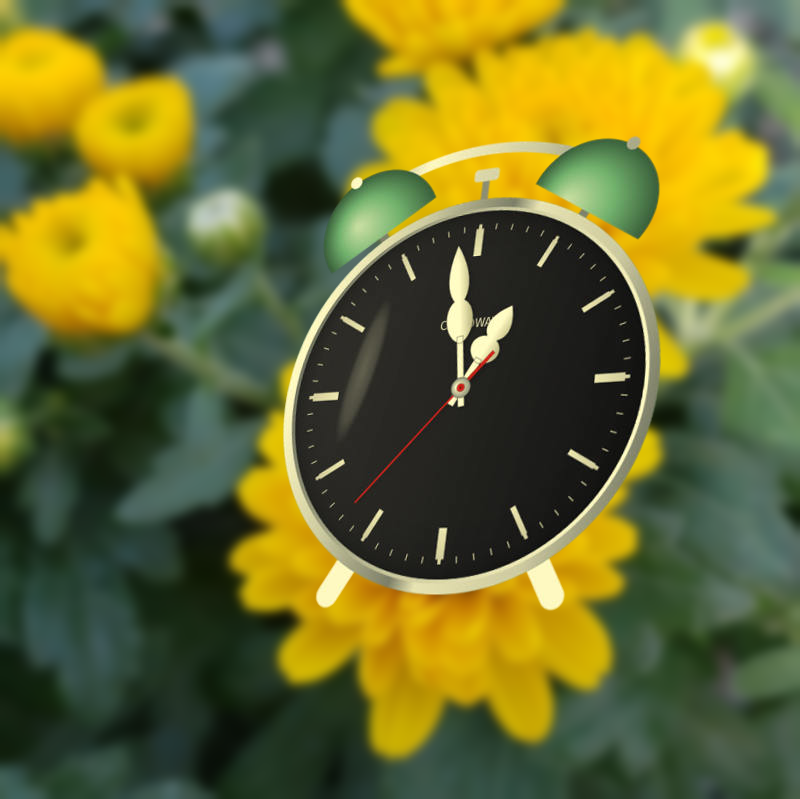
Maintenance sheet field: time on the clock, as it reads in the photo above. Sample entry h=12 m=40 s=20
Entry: h=12 m=58 s=37
